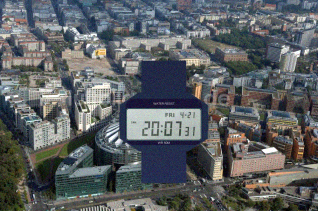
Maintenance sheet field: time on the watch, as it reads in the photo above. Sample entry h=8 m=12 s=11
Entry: h=20 m=7 s=31
